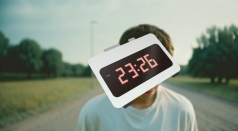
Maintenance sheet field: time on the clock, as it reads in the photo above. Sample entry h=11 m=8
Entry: h=23 m=26
